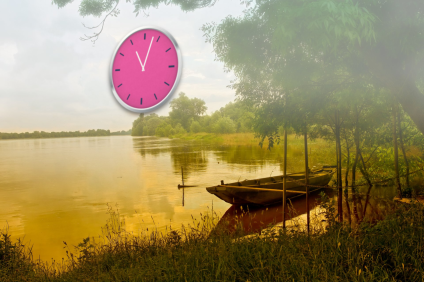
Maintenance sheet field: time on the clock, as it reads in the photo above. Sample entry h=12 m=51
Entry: h=11 m=3
